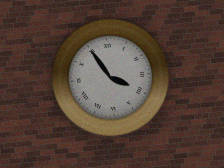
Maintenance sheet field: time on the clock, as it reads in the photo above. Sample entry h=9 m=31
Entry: h=3 m=55
